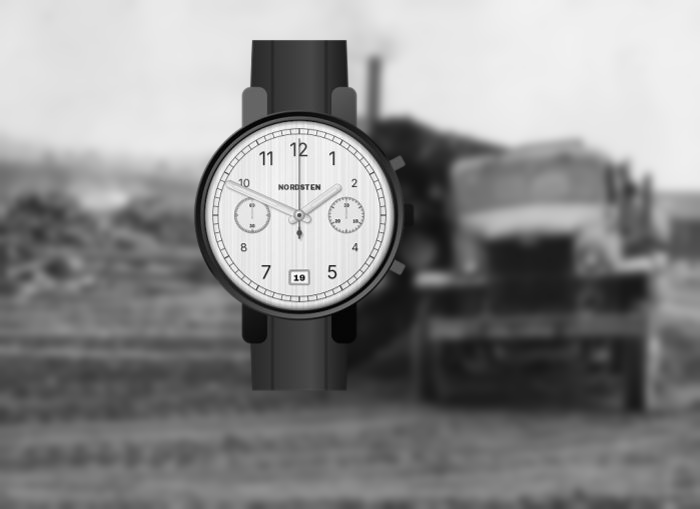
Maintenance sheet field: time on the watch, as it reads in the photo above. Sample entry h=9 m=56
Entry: h=1 m=49
